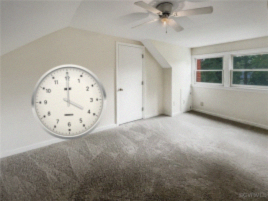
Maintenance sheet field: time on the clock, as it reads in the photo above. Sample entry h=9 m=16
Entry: h=4 m=0
